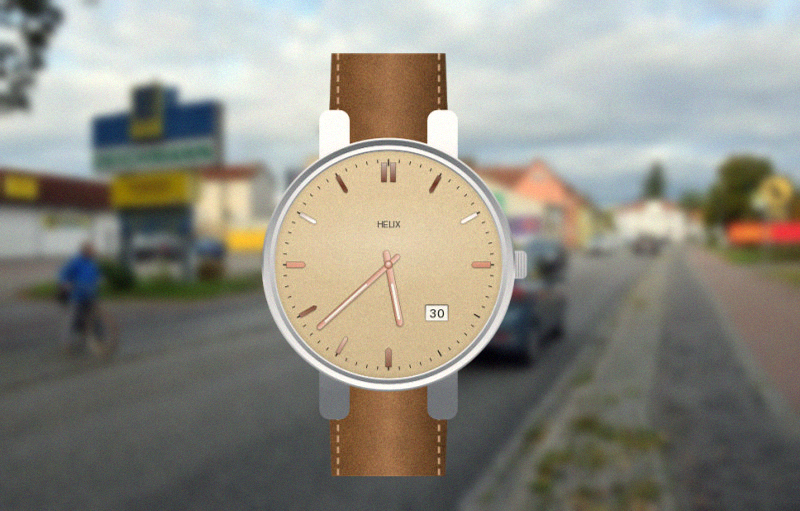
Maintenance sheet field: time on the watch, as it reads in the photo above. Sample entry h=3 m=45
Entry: h=5 m=38
